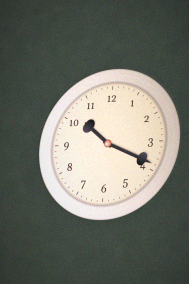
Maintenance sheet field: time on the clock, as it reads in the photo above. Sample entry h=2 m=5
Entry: h=10 m=19
